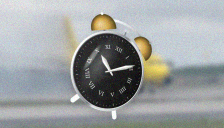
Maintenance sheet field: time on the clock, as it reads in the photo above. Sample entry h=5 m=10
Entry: h=10 m=9
